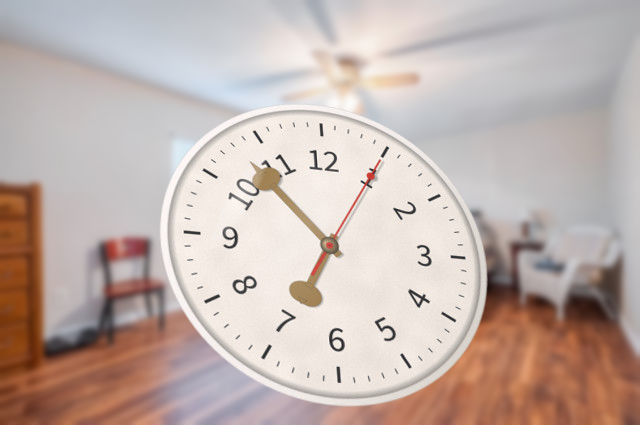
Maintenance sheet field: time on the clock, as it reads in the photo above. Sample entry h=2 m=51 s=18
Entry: h=6 m=53 s=5
